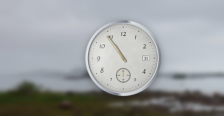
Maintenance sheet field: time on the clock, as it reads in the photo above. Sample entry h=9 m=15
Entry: h=10 m=54
